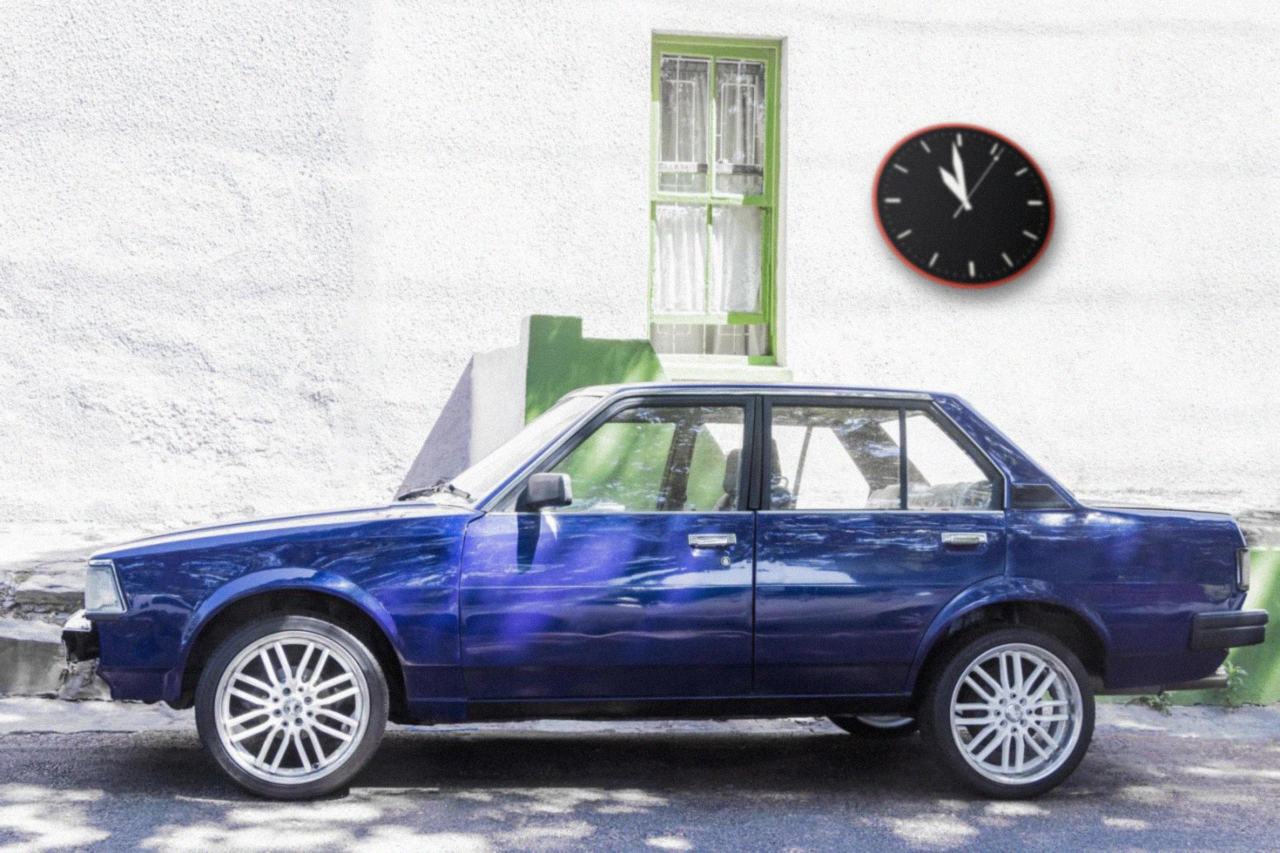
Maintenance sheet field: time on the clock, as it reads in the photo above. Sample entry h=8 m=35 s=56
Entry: h=10 m=59 s=6
